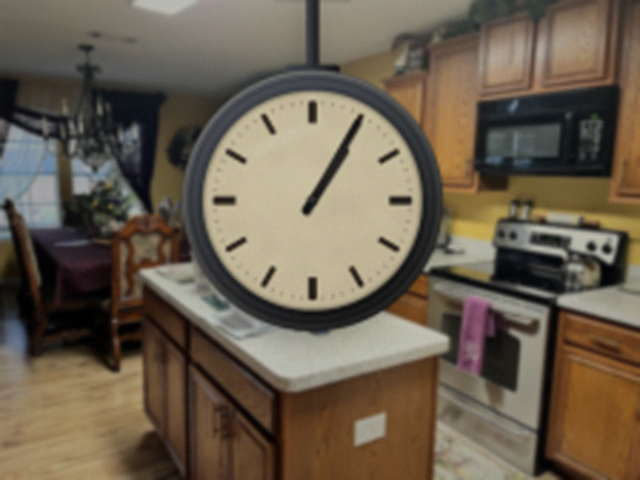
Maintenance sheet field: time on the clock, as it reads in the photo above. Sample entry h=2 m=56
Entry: h=1 m=5
